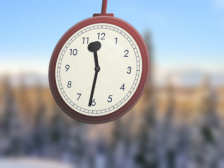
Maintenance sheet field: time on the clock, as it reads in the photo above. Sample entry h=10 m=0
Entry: h=11 m=31
